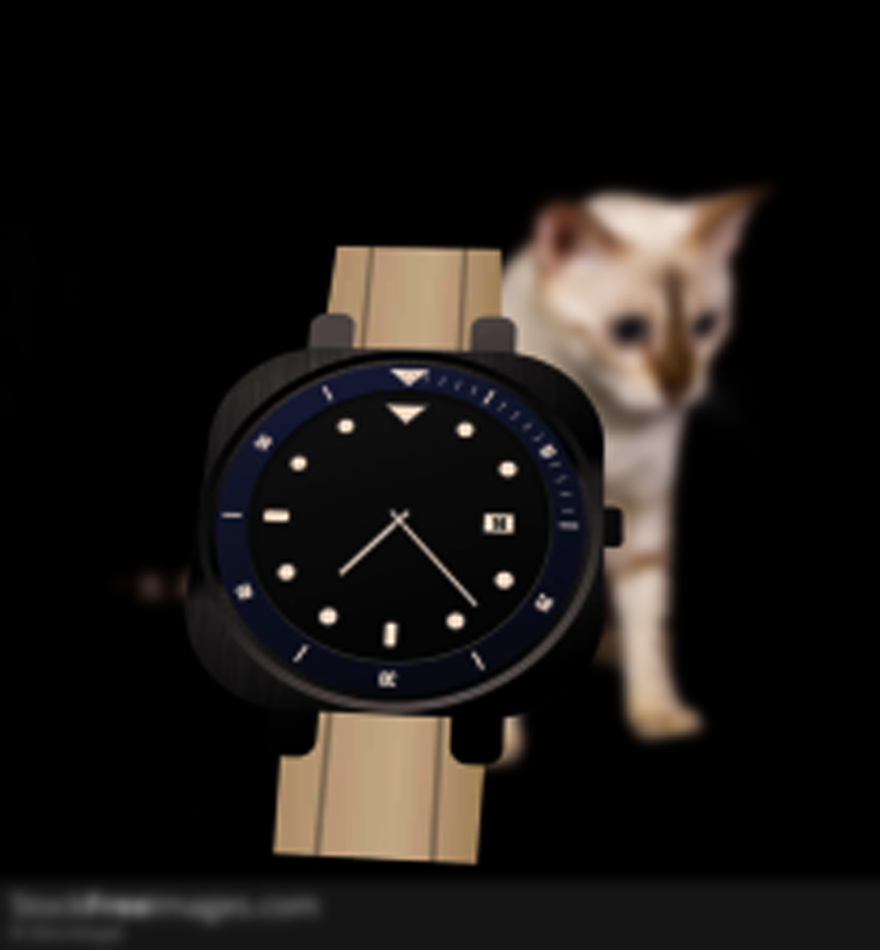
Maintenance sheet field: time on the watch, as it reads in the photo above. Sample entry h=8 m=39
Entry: h=7 m=23
